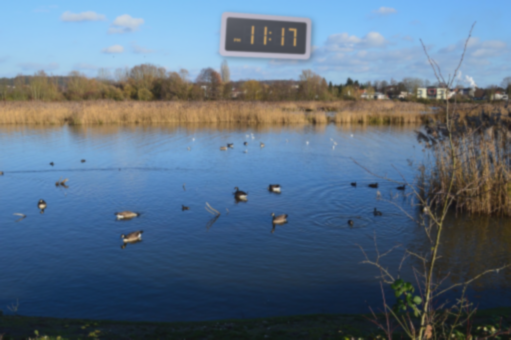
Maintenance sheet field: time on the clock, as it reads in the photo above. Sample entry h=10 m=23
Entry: h=11 m=17
